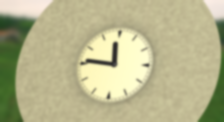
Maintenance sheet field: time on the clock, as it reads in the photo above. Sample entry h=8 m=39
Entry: h=11 m=46
